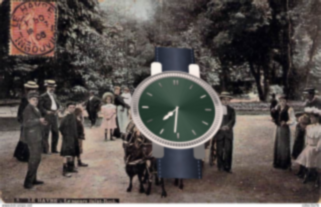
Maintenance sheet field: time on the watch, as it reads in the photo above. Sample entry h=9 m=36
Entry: h=7 m=31
